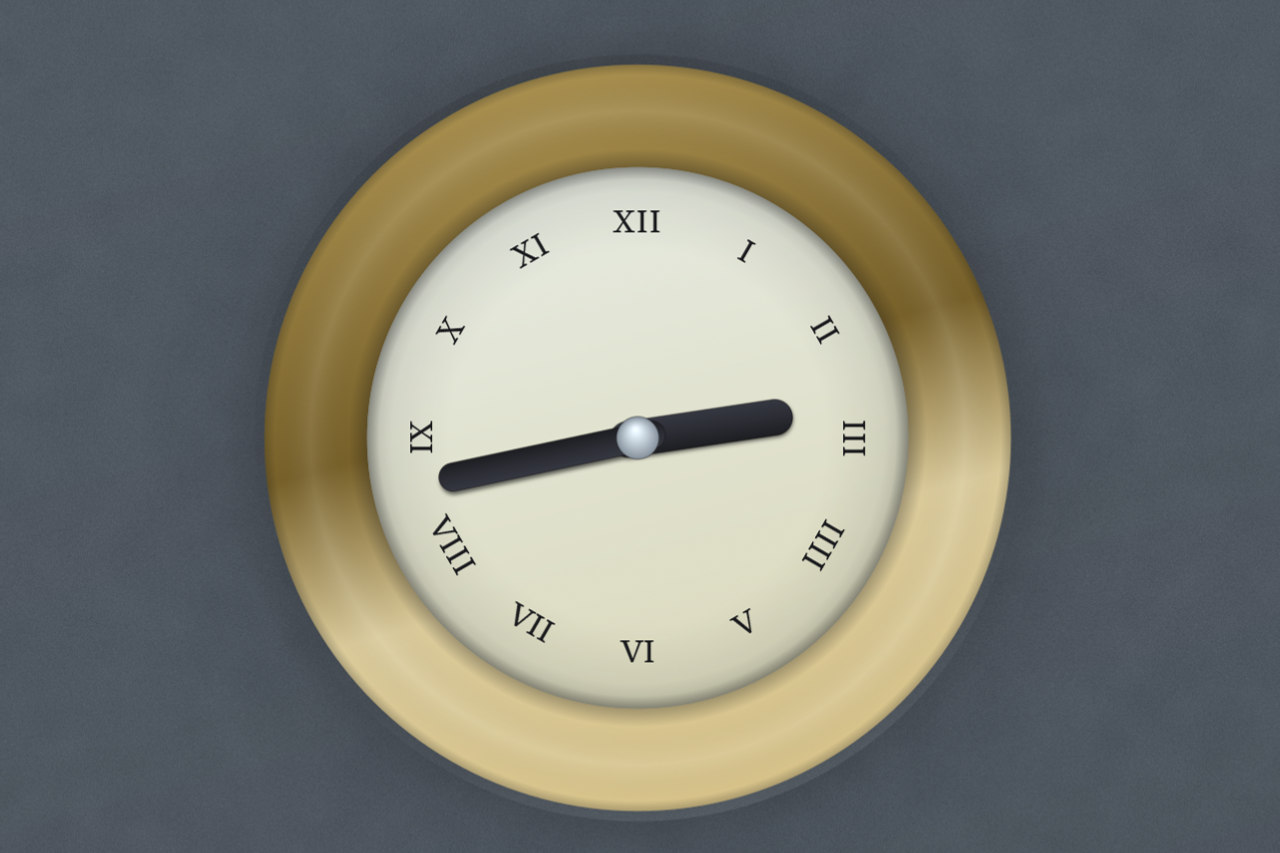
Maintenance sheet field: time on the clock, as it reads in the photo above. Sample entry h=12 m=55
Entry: h=2 m=43
